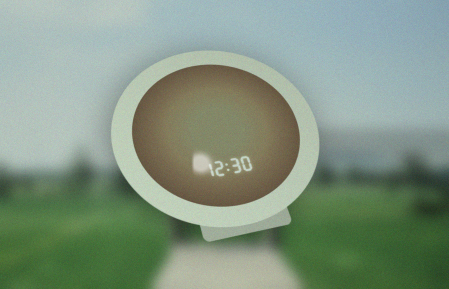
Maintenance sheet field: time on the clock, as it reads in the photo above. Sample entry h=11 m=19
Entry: h=12 m=30
